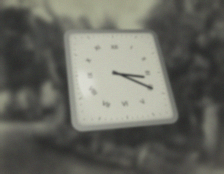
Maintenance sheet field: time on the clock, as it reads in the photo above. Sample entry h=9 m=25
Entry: h=3 m=20
